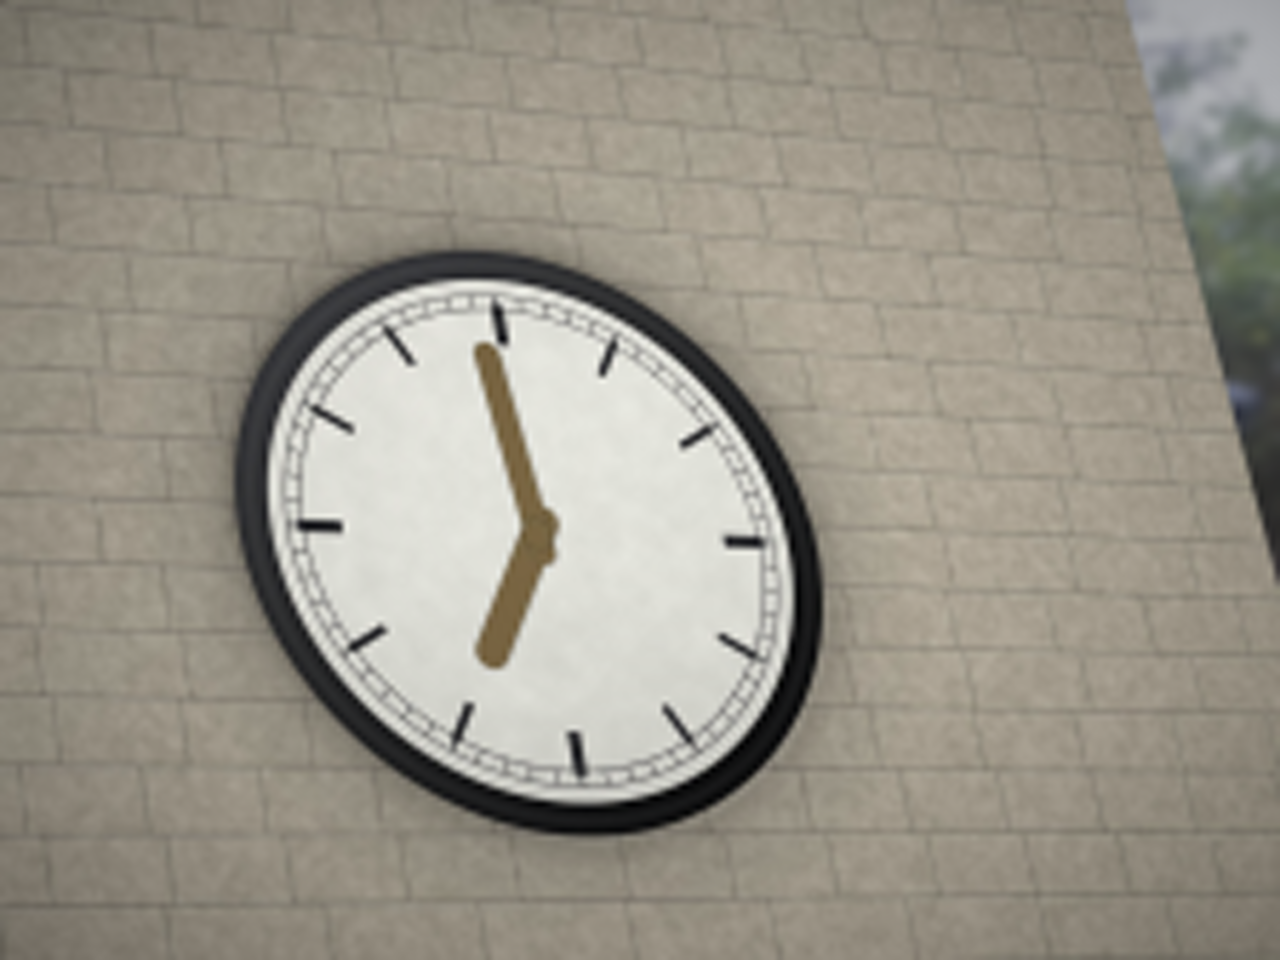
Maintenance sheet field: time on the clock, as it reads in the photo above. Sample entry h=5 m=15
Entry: h=6 m=59
